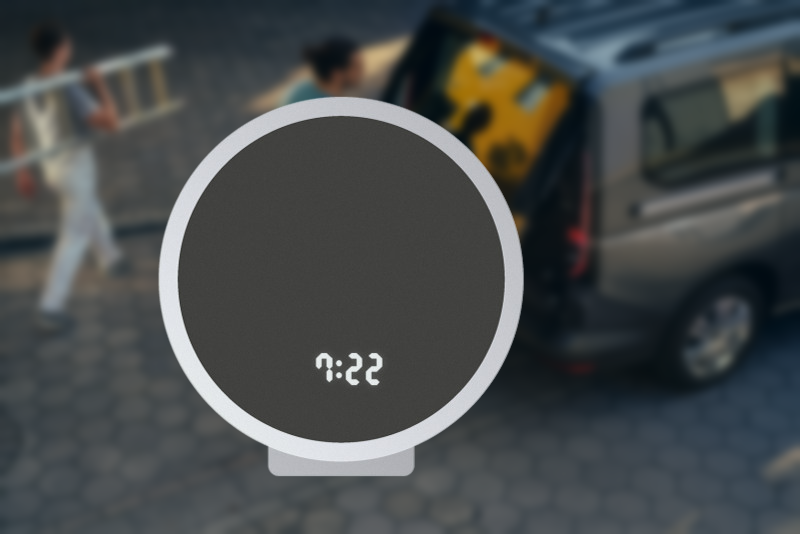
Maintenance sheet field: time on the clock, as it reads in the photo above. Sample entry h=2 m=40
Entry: h=7 m=22
